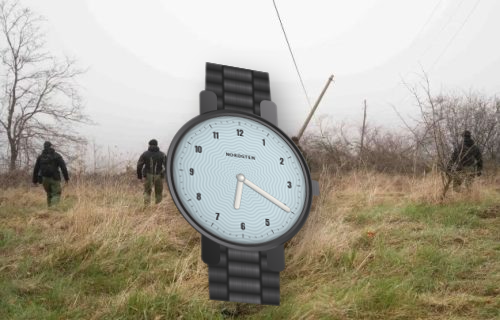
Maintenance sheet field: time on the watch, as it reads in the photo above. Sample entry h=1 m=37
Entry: h=6 m=20
